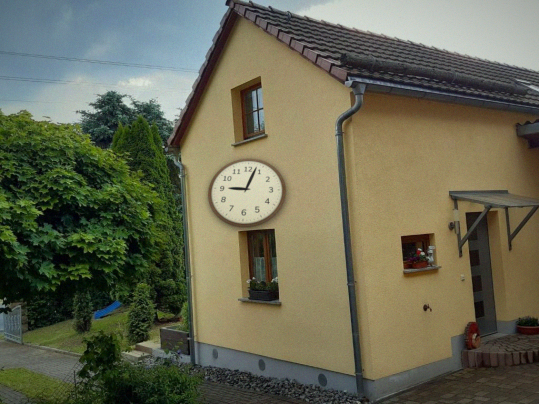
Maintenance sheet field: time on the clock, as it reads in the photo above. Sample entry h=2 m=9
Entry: h=9 m=3
